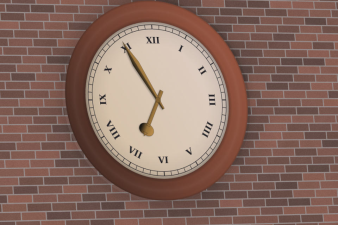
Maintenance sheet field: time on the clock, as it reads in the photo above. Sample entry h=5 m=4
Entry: h=6 m=55
